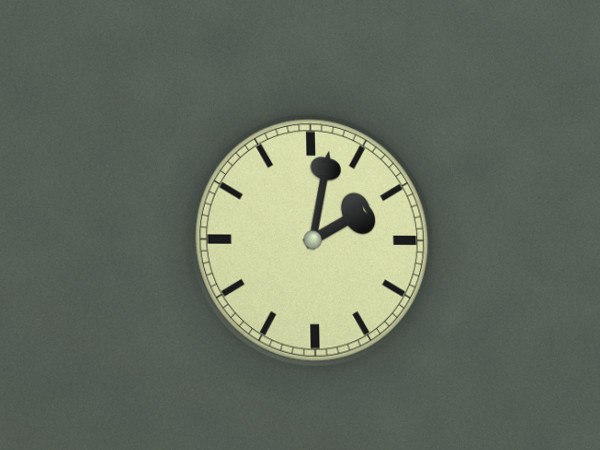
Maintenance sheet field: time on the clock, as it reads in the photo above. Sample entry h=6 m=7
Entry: h=2 m=2
